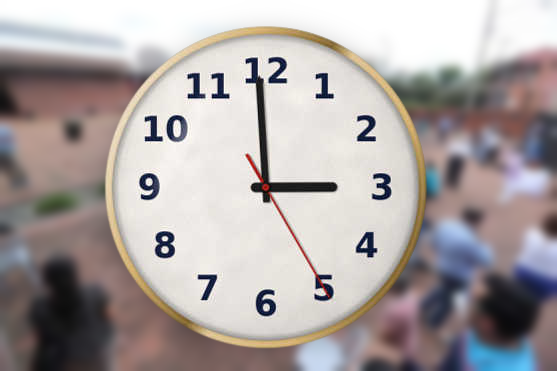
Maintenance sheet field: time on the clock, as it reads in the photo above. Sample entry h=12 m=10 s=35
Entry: h=2 m=59 s=25
